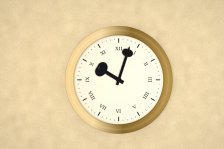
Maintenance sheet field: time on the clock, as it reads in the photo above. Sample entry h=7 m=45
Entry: h=10 m=3
